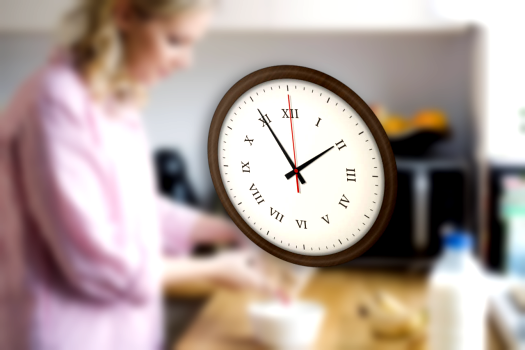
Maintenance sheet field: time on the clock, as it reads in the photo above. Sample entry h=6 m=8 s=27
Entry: h=1 m=55 s=0
